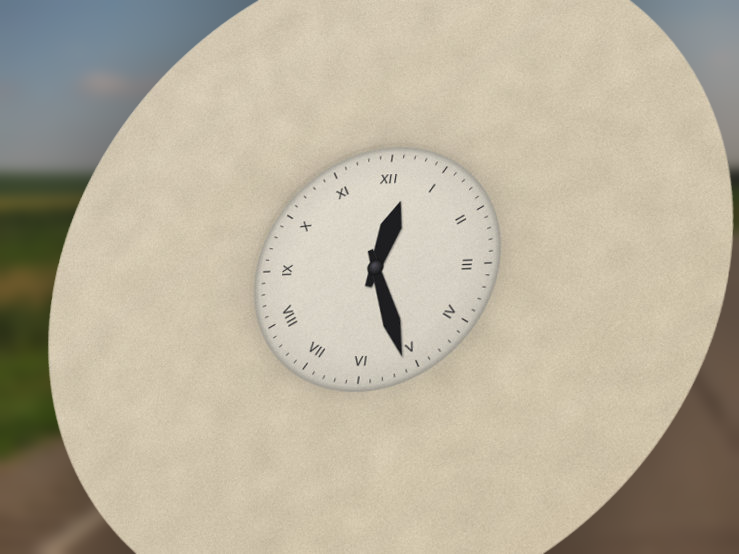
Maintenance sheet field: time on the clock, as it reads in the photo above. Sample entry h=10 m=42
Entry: h=12 m=26
